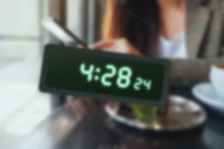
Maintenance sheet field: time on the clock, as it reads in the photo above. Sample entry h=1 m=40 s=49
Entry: h=4 m=28 s=24
